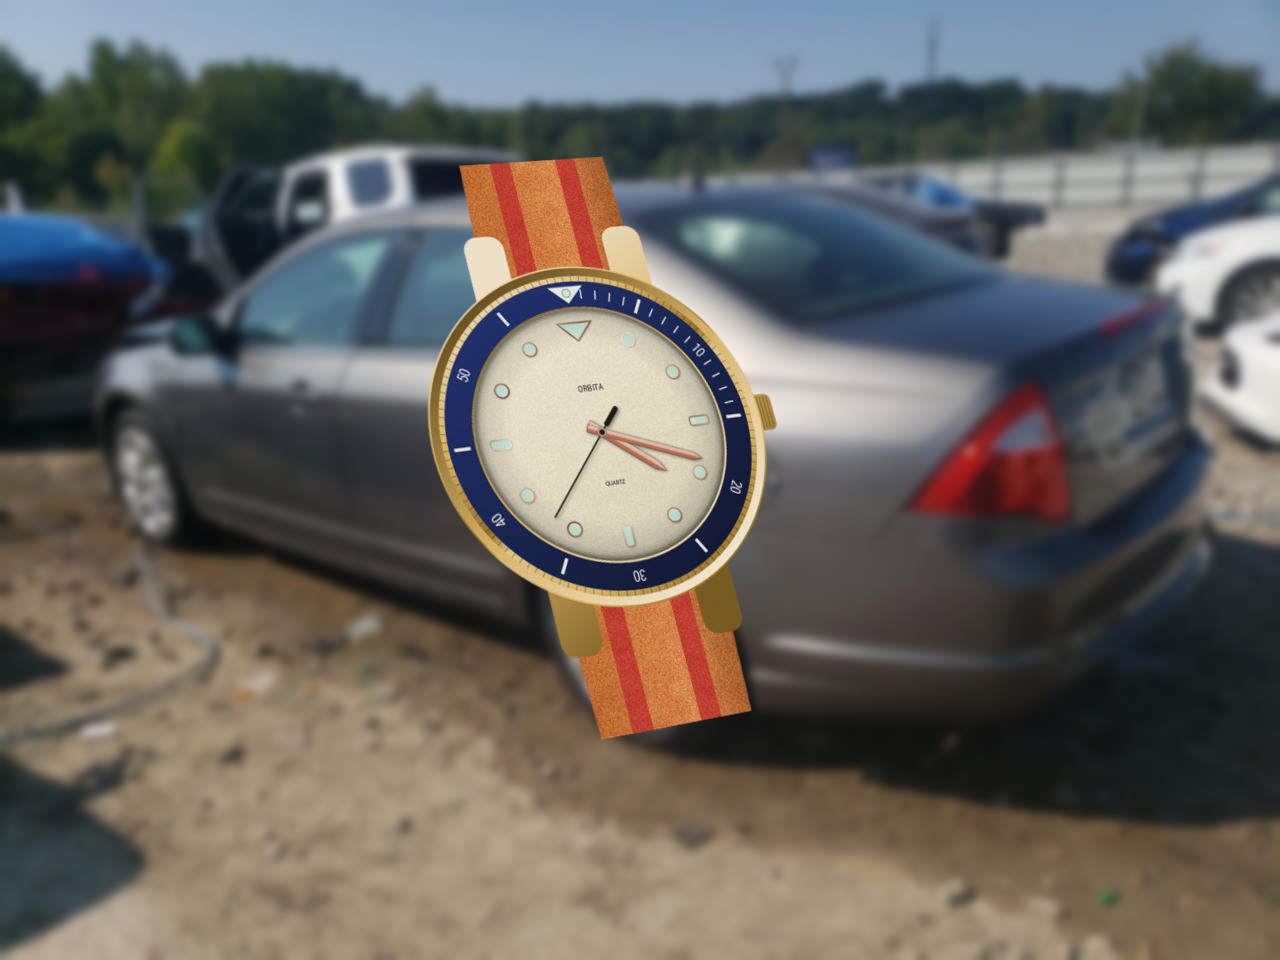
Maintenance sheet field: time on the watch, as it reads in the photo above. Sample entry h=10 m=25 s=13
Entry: h=4 m=18 s=37
